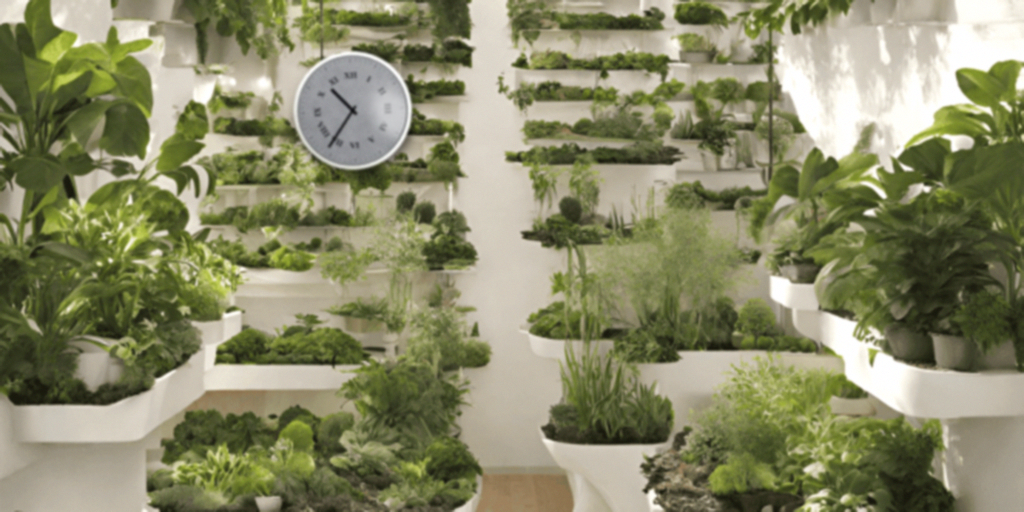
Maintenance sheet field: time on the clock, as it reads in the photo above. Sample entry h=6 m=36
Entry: h=10 m=36
